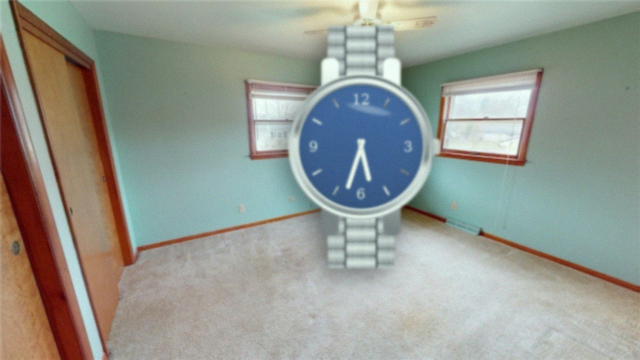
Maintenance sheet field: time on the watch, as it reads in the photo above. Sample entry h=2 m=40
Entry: h=5 m=33
